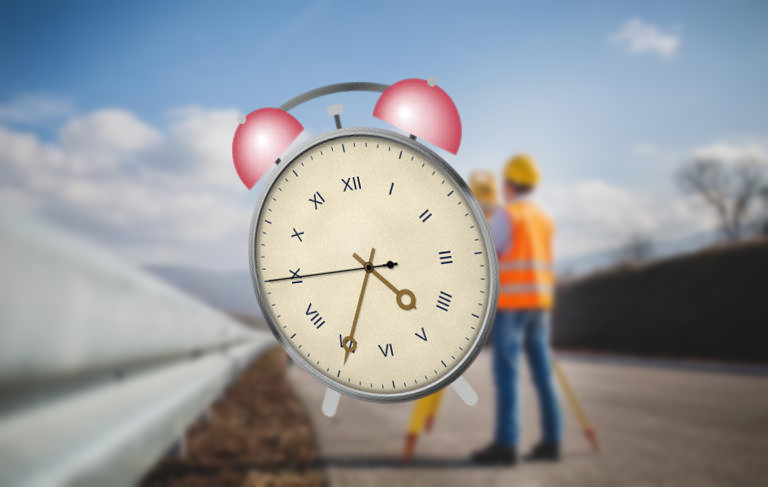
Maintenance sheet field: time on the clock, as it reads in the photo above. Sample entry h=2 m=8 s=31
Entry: h=4 m=34 s=45
